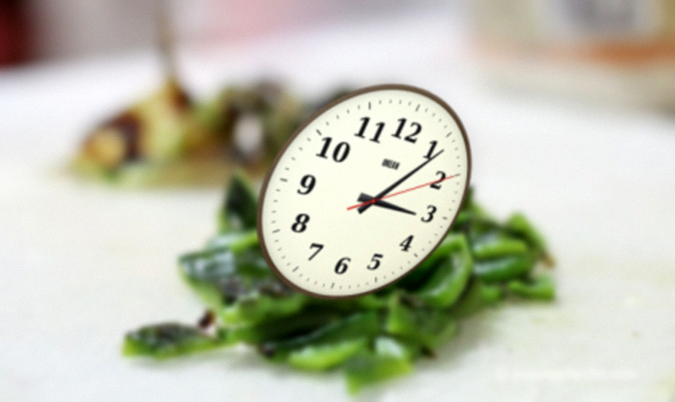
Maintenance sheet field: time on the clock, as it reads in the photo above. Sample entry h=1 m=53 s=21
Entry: h=3 m=6 s=10
